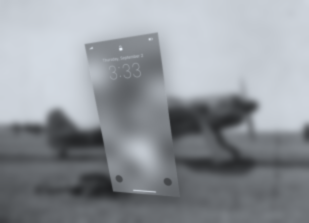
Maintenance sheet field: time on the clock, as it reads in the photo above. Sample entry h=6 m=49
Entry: h=3 m=33
